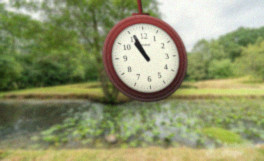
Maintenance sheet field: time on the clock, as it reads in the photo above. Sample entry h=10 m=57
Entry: h=10 m=56
